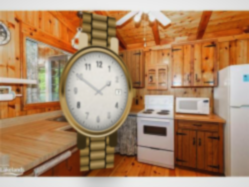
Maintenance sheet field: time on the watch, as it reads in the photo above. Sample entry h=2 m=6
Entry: h=1 m=50
